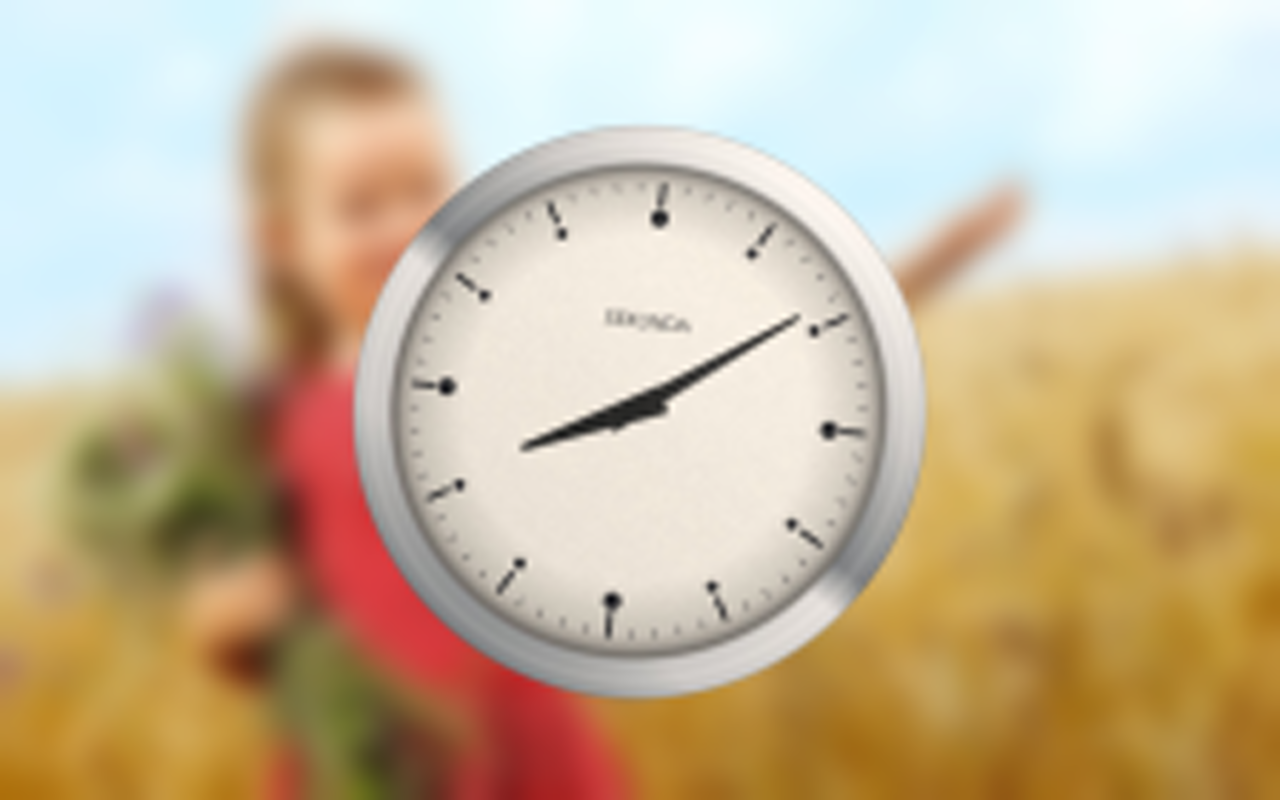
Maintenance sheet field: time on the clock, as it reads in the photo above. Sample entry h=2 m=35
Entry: h=8 m=9
